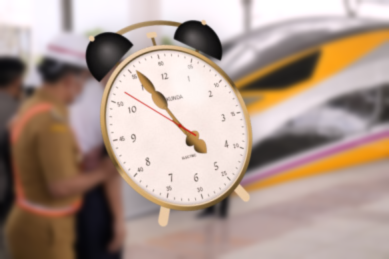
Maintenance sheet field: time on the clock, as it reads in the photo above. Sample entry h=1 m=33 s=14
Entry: h=4 m=55 s=52
